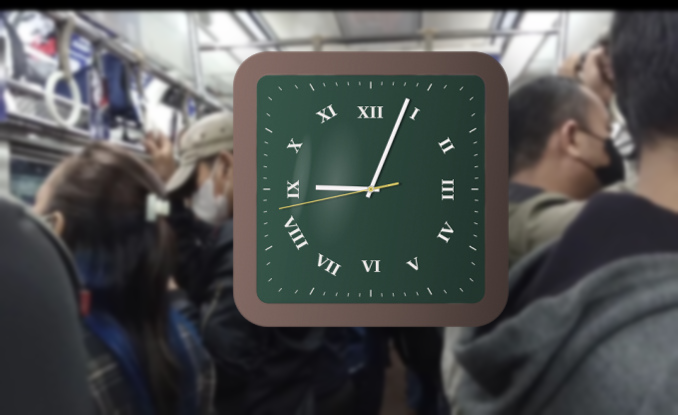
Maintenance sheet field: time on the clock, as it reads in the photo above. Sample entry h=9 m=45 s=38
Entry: h=9 m=3 s=43
